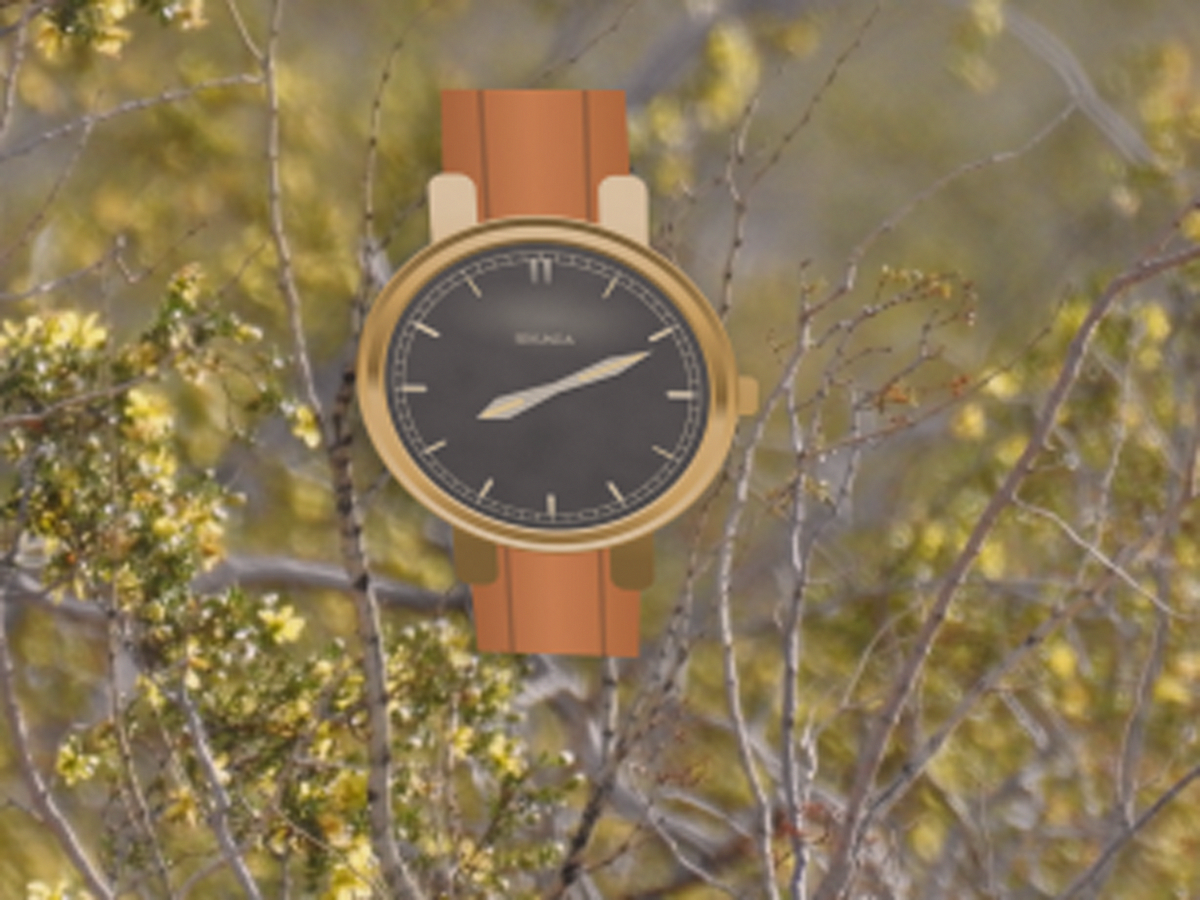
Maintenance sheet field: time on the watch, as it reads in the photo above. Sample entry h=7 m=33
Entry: h=8 m=11
